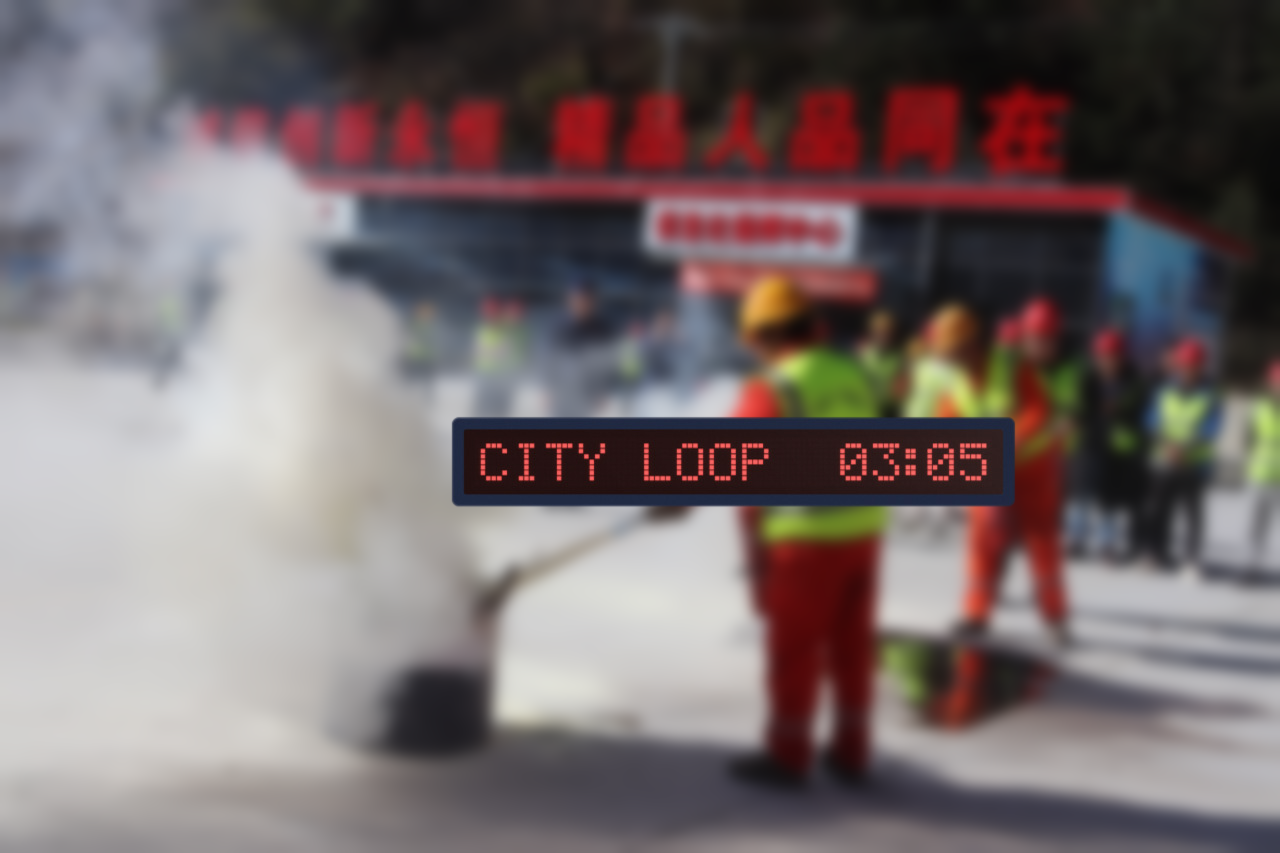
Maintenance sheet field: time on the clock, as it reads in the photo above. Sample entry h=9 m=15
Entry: h=3 m=5
